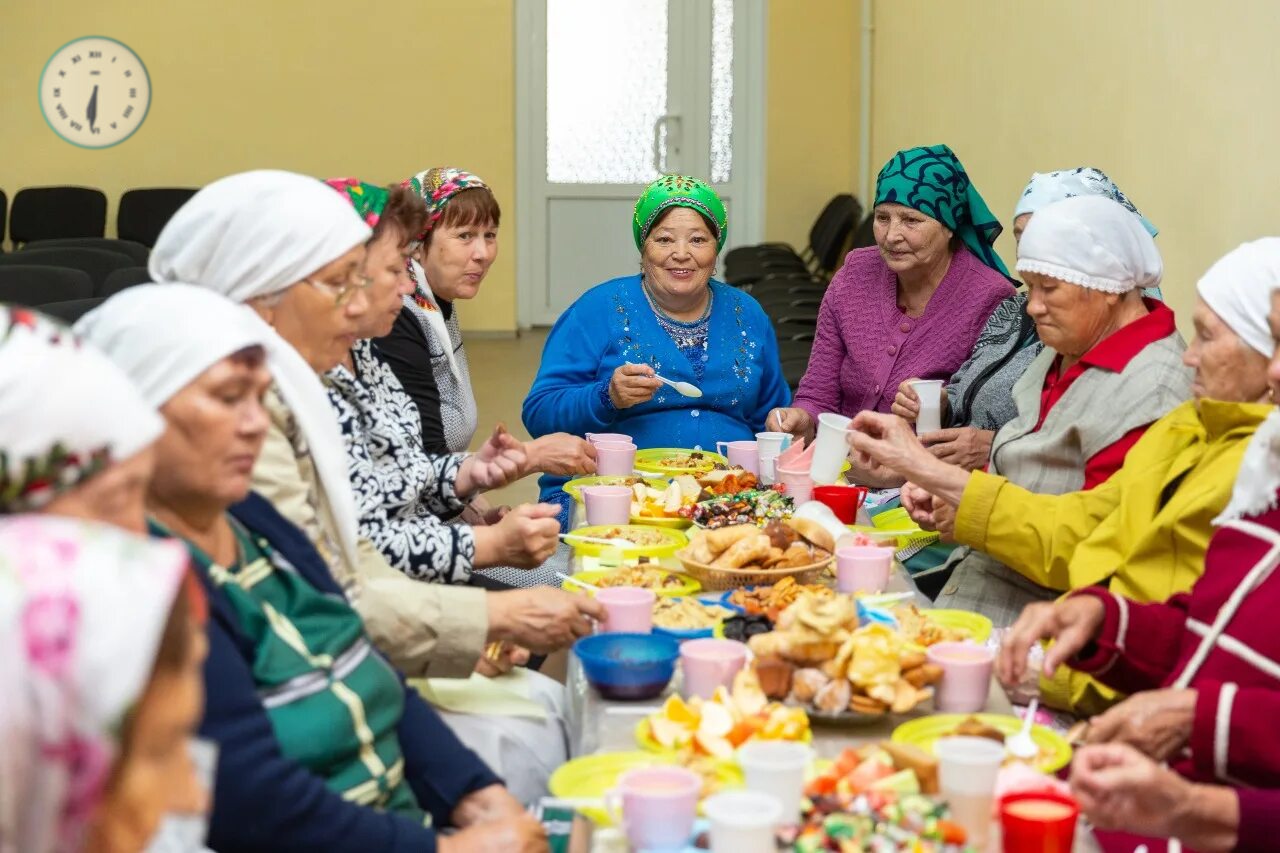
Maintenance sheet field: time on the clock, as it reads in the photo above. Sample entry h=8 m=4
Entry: h=6 m=31
